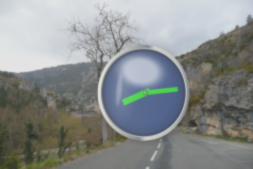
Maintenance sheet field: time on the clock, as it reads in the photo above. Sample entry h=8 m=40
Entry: h=8 m=14
